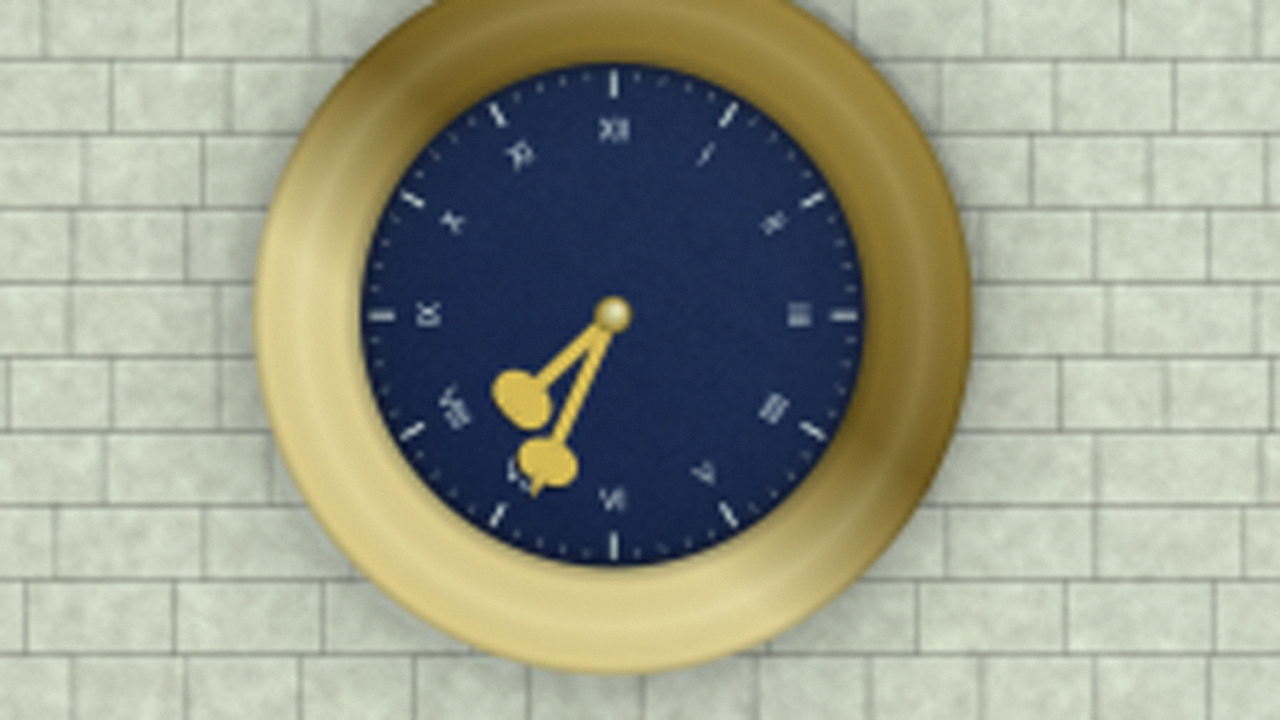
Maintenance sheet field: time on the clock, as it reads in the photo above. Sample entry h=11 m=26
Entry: h=7 m=34
